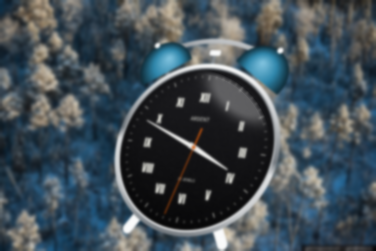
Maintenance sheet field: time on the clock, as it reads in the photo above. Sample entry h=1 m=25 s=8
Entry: h=3 m=48 s=32
